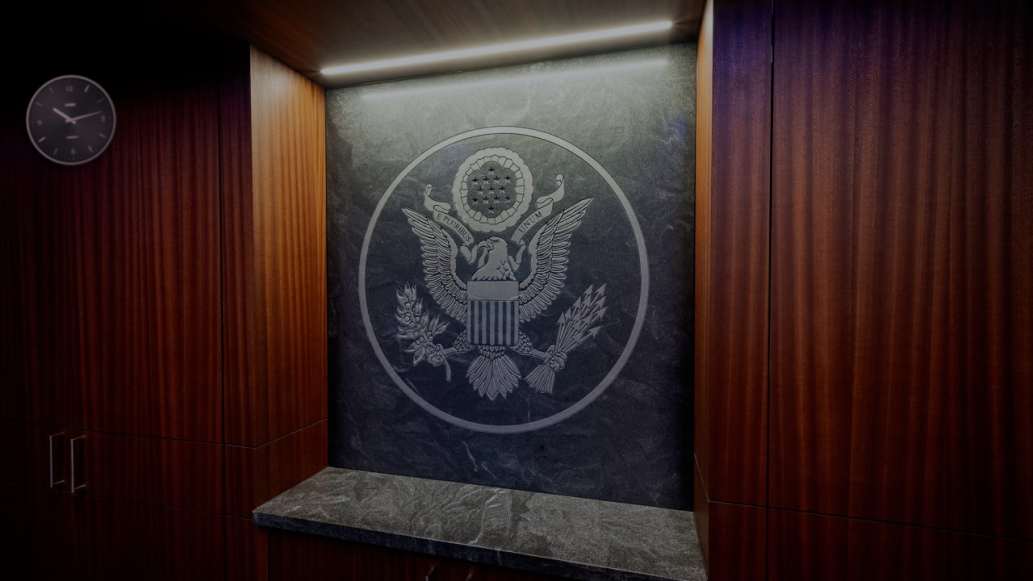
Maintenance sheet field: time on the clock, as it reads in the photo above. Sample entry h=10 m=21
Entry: h=10 m=13
